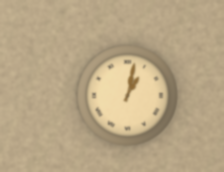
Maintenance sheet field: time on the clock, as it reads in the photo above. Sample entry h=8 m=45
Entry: h=1 m=2
